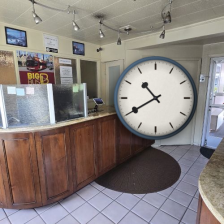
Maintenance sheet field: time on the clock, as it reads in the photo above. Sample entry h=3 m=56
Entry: h=10 m=40
